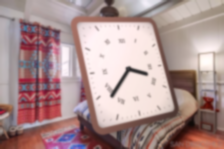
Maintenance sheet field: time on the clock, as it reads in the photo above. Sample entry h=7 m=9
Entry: h=3 m=38
